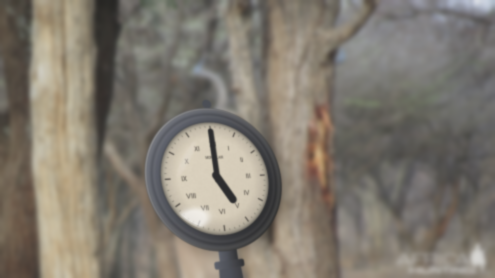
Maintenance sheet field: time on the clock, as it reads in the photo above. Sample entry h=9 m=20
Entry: h=5 m=0
